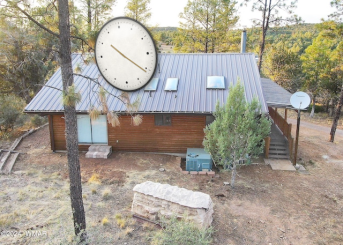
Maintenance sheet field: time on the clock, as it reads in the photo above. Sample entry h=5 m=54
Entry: h=10 m=21
